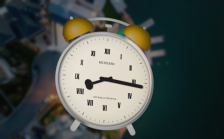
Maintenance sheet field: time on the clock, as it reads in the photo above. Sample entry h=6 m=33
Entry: h=8 m=16
